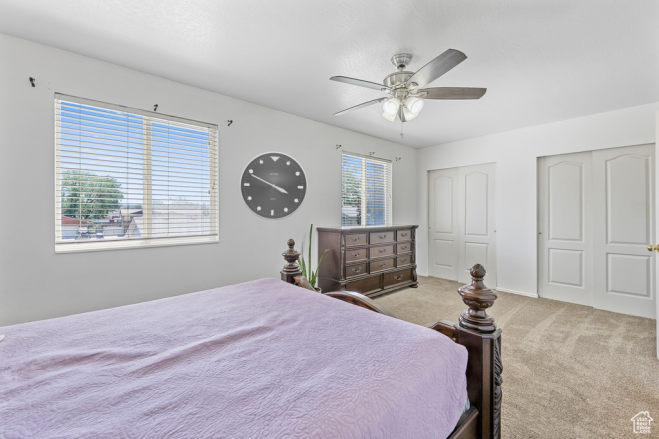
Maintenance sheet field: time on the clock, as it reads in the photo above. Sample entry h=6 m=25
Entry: h=3 m=49
